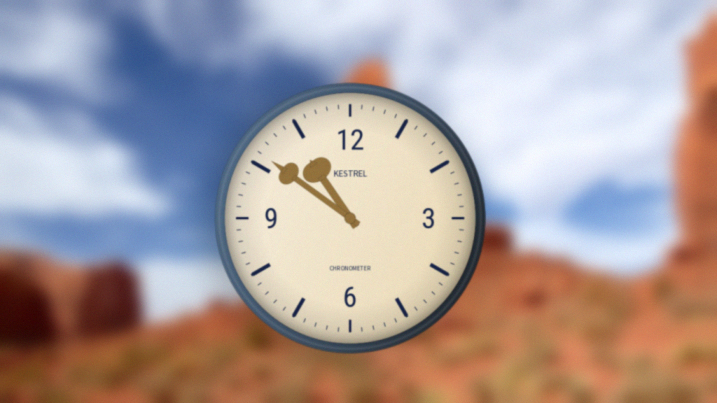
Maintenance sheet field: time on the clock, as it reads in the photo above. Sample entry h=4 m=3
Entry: h=10 m=51
